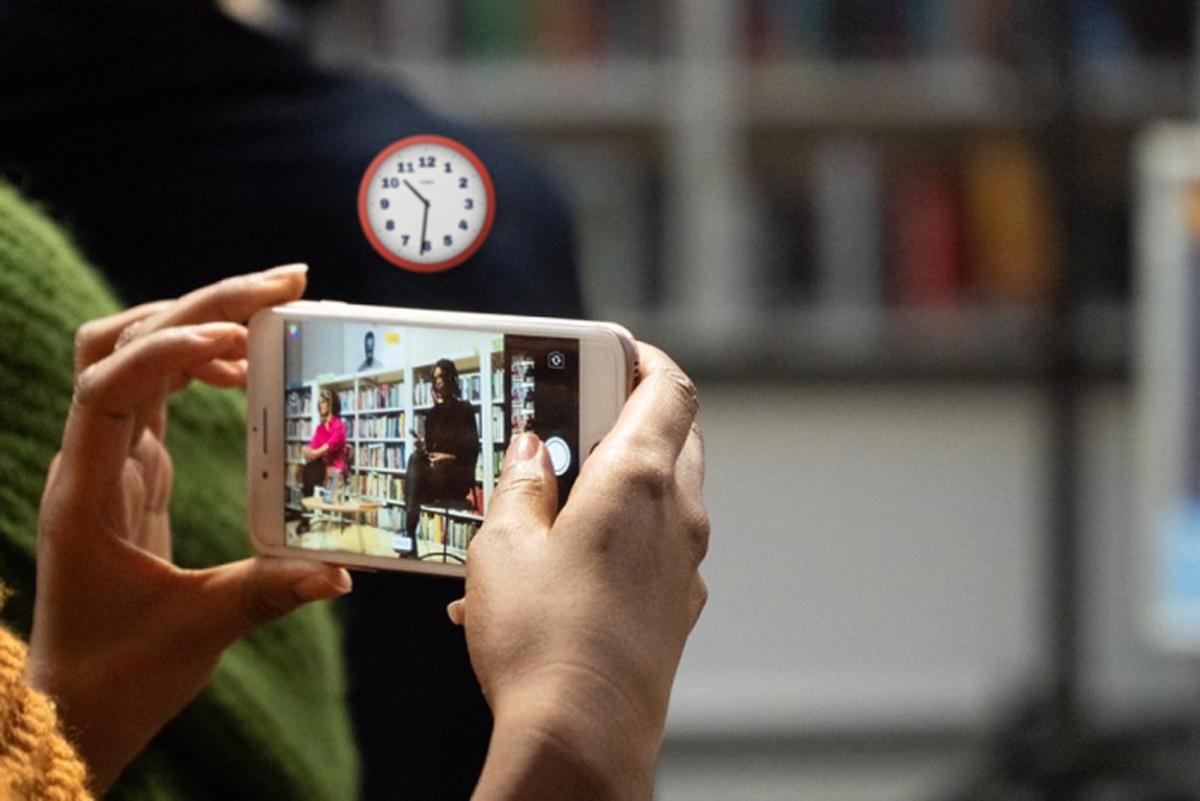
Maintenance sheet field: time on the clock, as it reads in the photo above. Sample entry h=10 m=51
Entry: h=10 m=31
